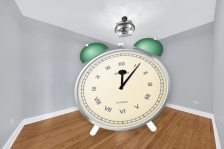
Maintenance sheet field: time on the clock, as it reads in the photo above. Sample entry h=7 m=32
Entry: h=12 m=6
